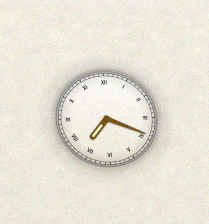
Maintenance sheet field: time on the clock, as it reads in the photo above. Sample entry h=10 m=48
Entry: h=7 m=19
